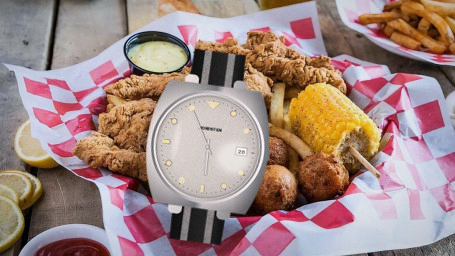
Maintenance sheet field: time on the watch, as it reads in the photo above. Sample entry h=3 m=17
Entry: h=5 m=55
